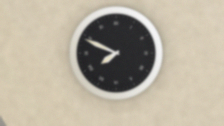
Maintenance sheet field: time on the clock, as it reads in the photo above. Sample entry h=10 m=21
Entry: h=7 m=49
